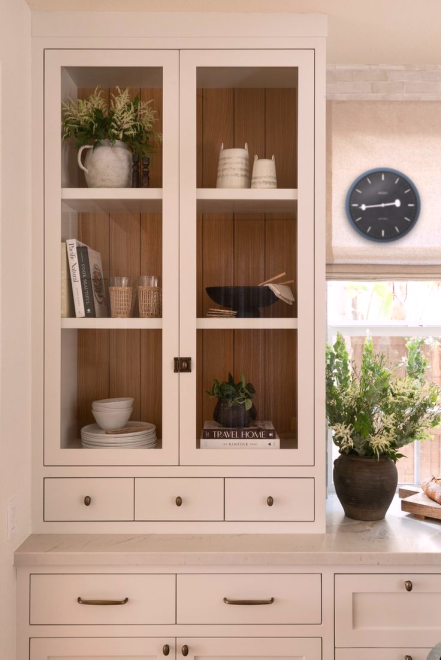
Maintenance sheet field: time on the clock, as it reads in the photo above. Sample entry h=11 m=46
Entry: h=2 m=44
